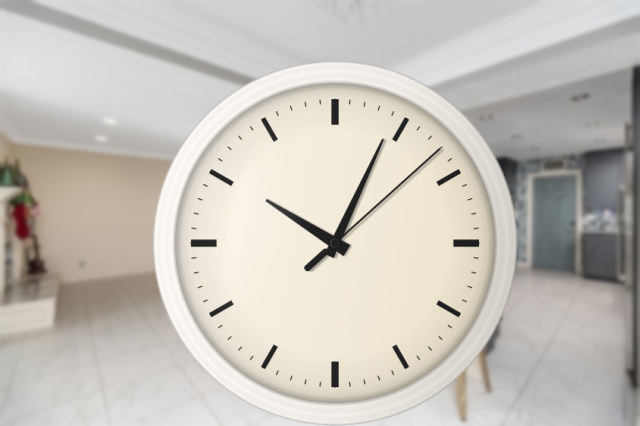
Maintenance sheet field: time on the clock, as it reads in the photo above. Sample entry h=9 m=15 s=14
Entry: h=10 m=4 s=8
